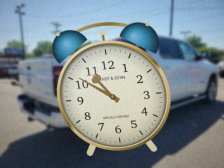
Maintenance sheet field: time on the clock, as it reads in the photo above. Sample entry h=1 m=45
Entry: h=10 m=51
